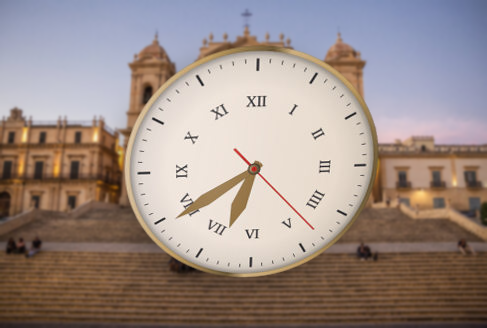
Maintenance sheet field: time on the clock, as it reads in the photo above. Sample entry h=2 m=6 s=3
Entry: h=6 m=39 s=23
